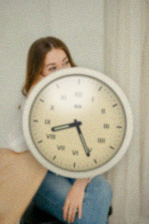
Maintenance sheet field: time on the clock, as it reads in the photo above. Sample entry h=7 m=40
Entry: h=8 m=26
